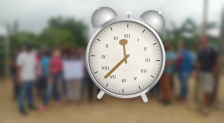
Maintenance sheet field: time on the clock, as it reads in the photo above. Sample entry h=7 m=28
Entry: h=11 m=37
